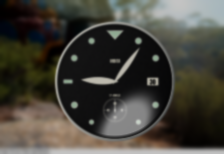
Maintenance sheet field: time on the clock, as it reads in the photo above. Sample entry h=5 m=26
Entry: h=9 m=6
